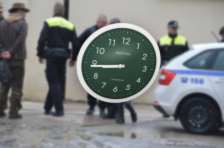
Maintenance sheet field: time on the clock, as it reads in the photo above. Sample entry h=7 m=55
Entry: h=8 m=44
